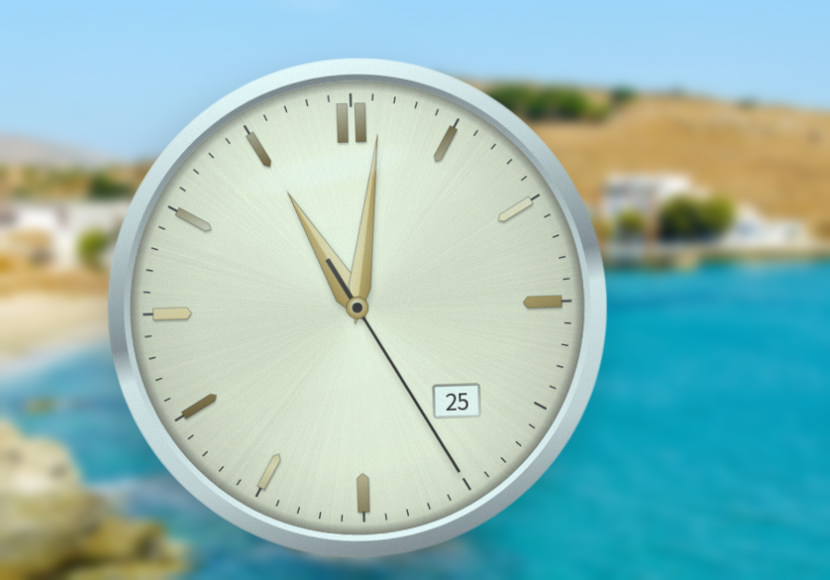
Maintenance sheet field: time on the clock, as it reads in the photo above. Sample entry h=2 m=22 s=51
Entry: h=11 m=1 s=25
